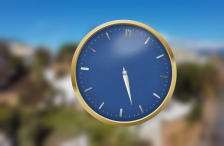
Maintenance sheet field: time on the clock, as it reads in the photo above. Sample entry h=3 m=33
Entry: h=5 m=27
